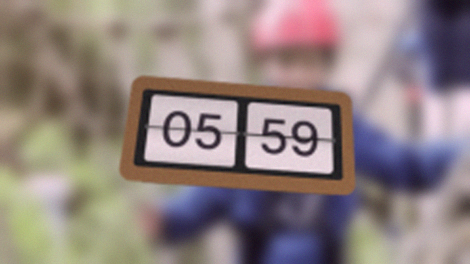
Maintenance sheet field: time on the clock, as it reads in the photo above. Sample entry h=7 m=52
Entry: h=5 m=59
